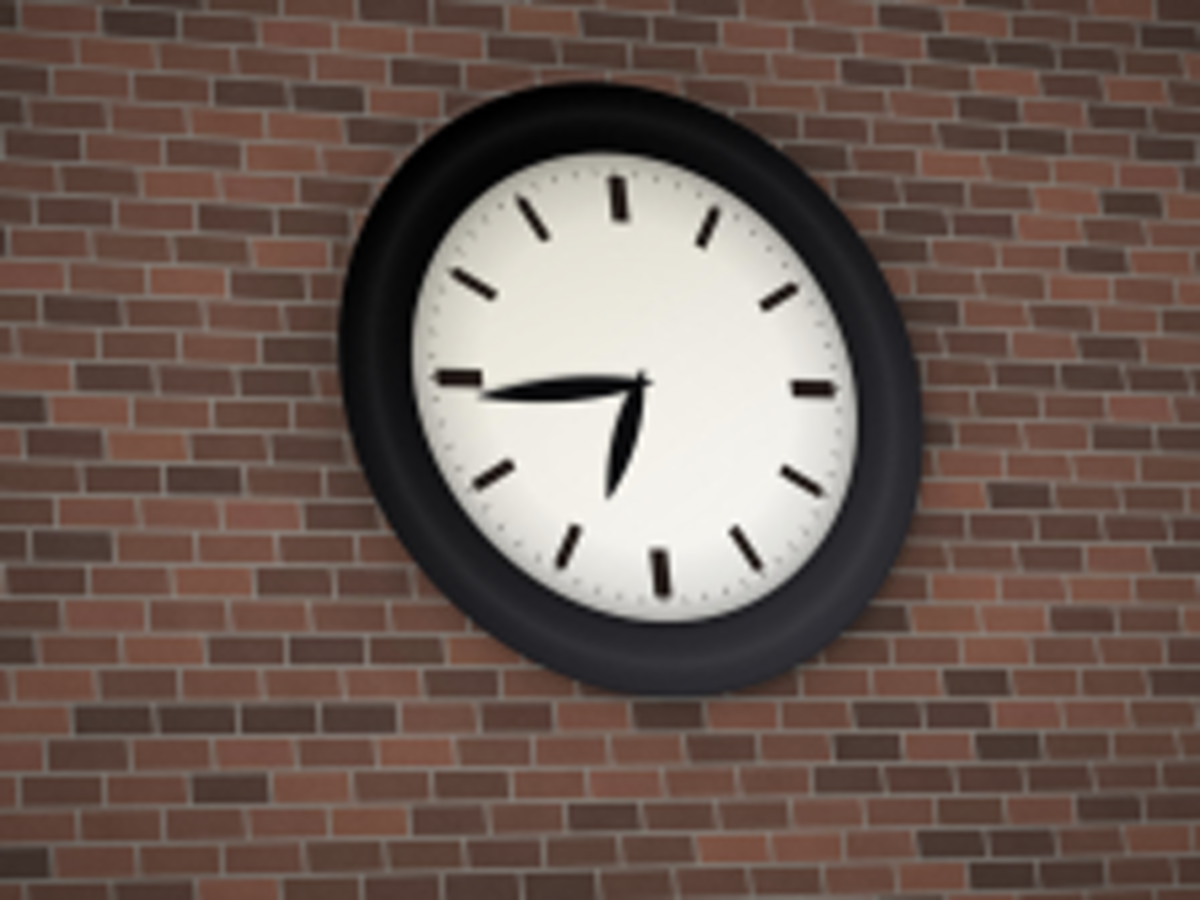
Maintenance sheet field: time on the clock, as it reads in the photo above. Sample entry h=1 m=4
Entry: h=6 m=44
